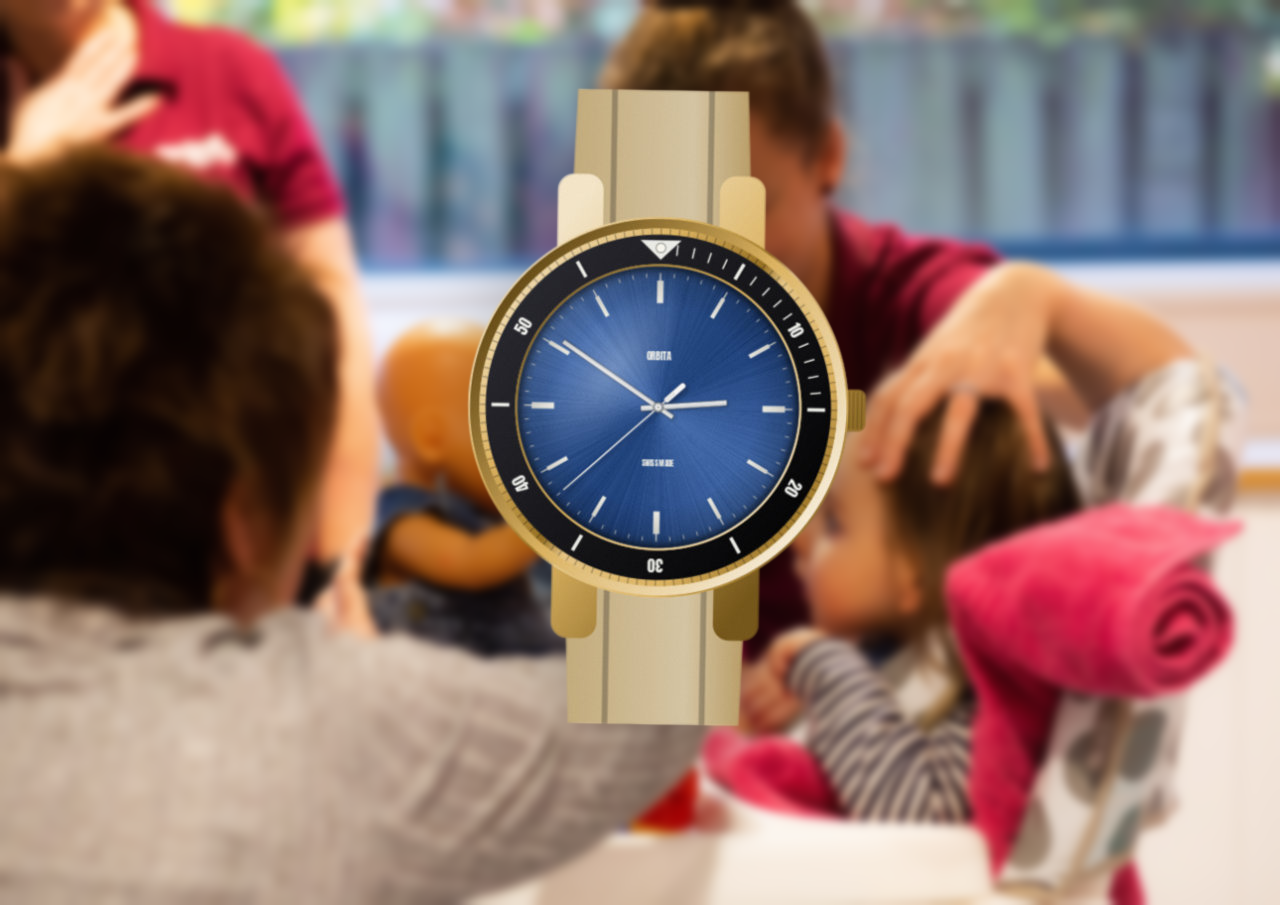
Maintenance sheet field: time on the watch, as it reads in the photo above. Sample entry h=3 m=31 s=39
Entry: h=2 m=50 s=38
